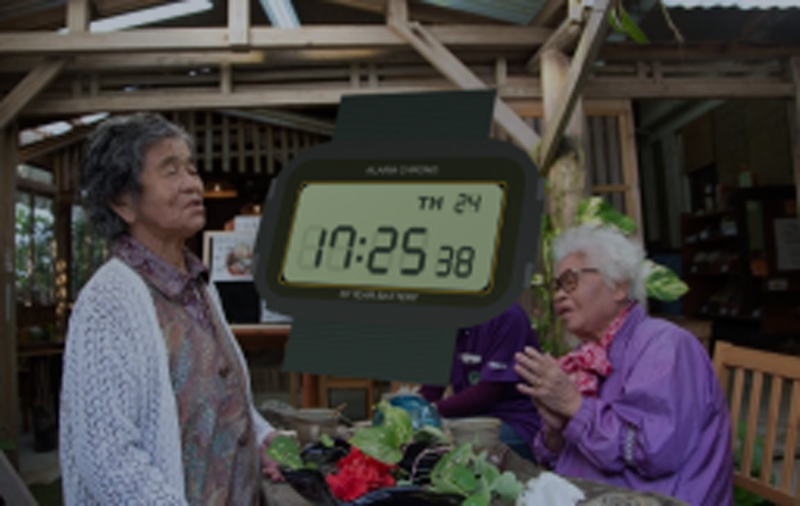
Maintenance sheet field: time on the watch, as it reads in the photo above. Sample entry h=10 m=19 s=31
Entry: h=17 m=25 s=38
